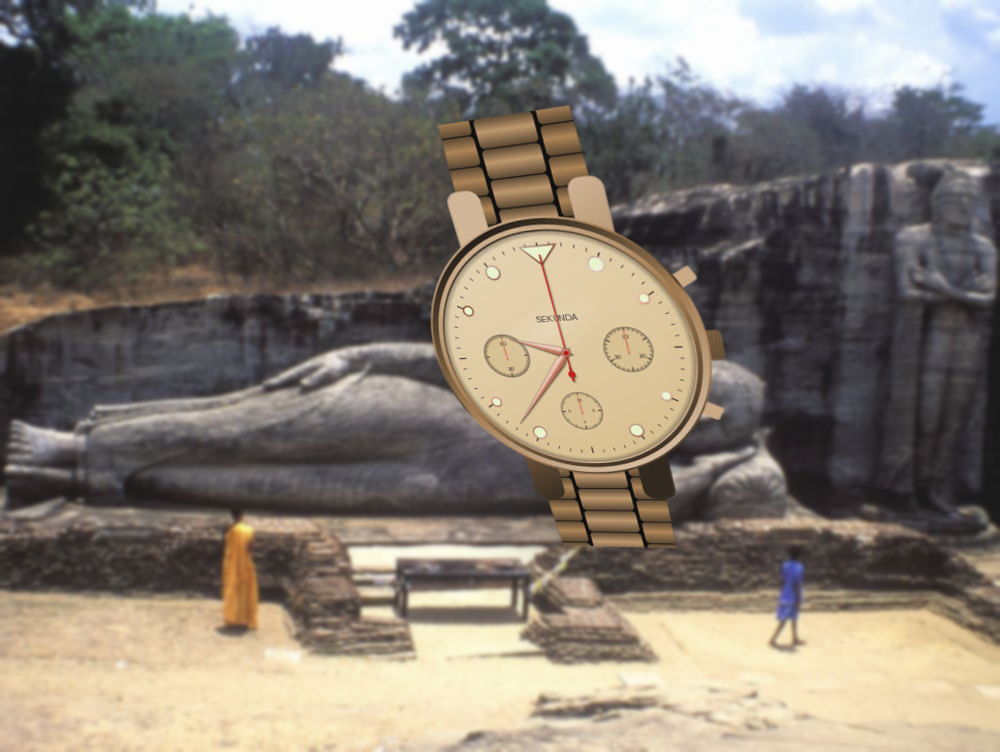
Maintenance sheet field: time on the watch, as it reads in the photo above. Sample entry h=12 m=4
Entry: h=9 m=37
